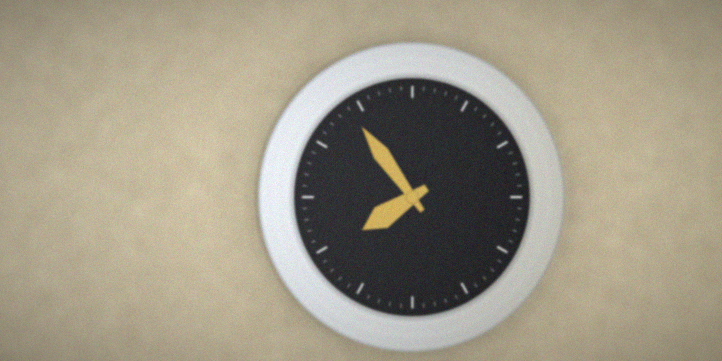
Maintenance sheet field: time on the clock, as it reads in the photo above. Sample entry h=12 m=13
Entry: h=7 m=54
